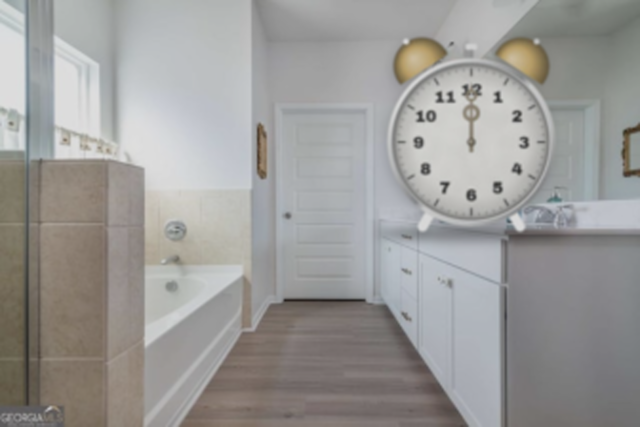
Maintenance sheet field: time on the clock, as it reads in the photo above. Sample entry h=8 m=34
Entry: h=12 m=0
